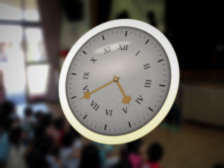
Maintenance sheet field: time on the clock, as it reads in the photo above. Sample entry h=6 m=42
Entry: h=4 m=39
